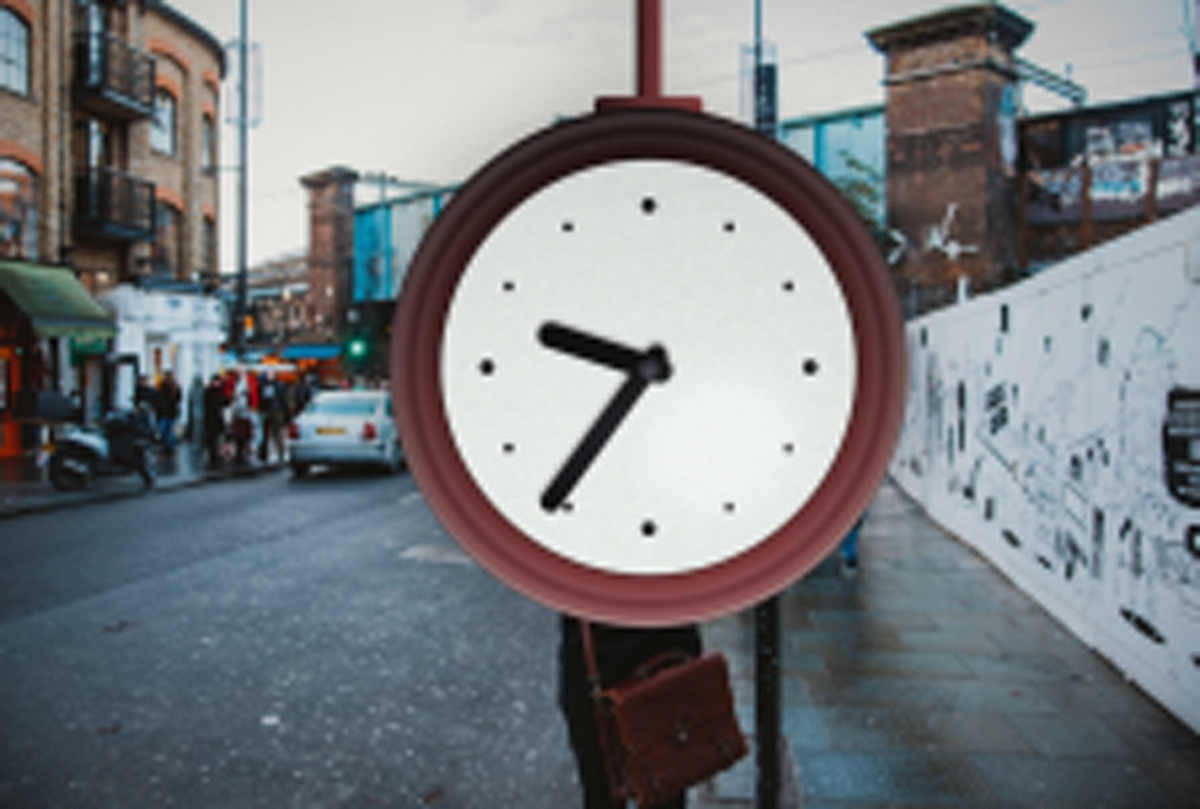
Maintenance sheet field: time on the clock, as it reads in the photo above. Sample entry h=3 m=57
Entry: h=9 m=36
